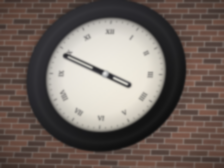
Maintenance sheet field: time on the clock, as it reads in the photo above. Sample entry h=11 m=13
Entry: h=3 m=49
